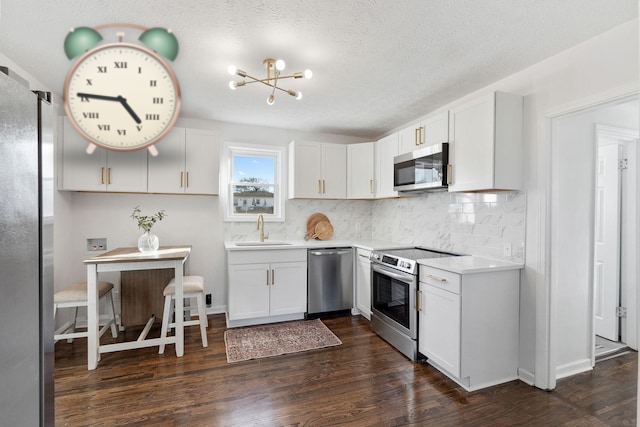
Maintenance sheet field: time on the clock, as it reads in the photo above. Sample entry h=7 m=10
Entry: h=4 m=46
